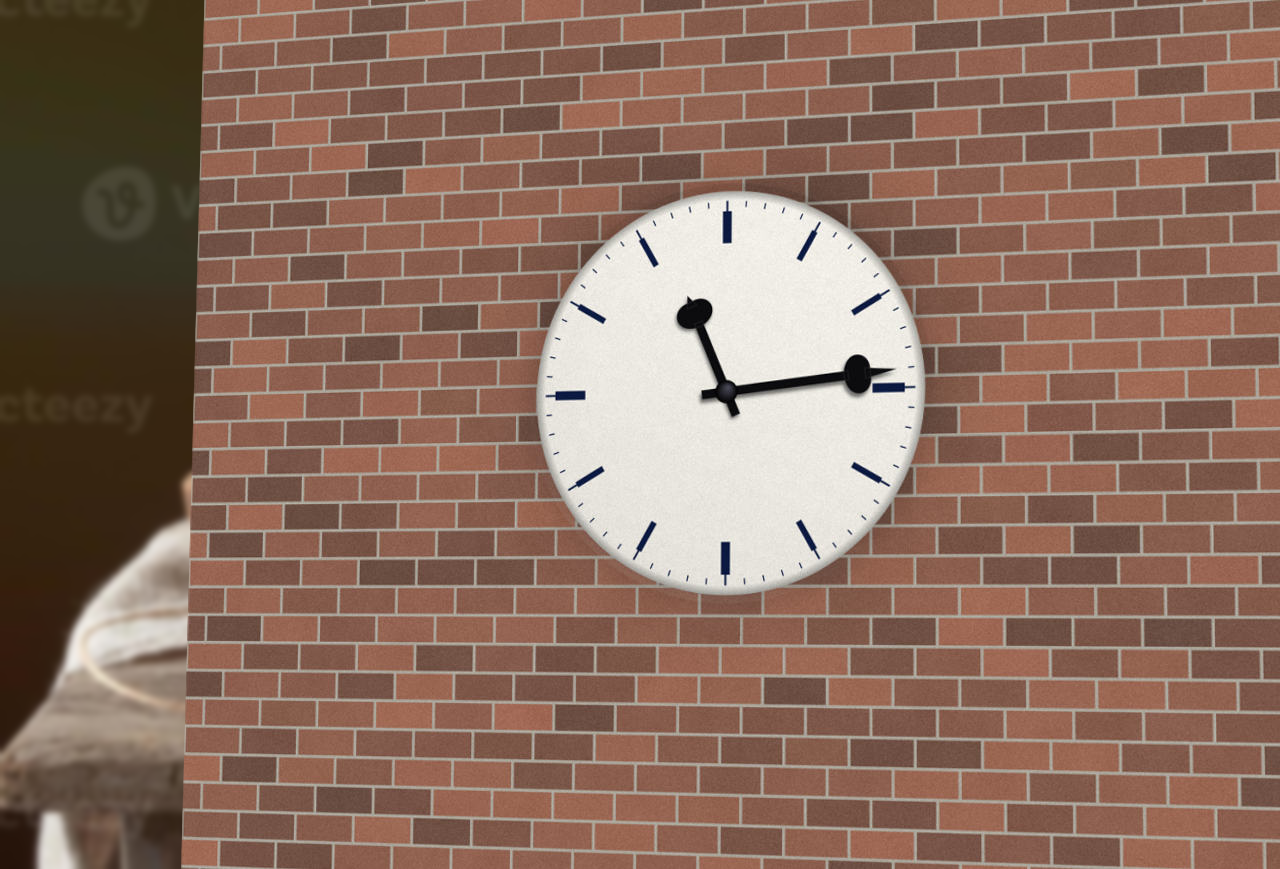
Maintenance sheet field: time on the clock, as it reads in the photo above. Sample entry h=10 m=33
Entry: h=11 m=14
